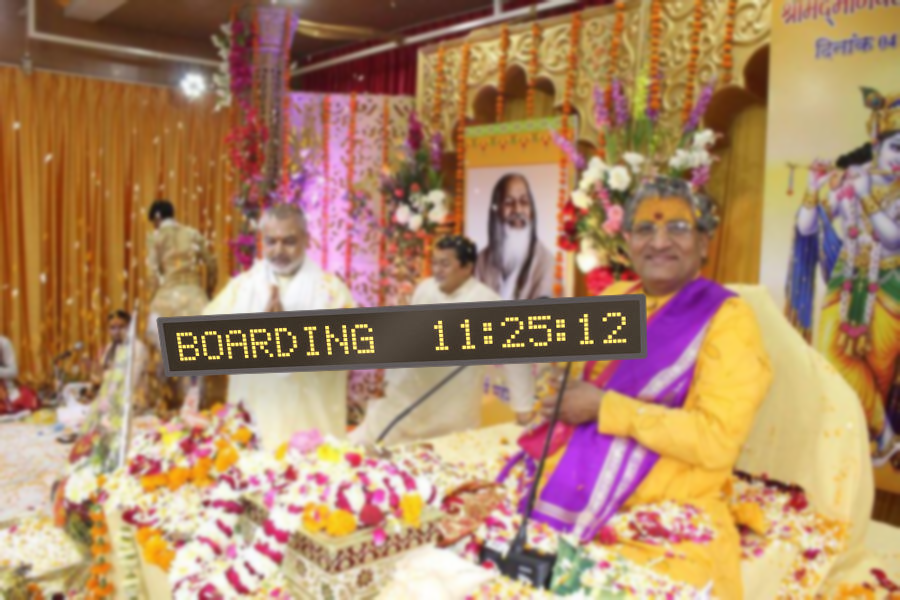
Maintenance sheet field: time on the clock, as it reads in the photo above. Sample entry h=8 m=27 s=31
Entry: h=11 m=25 s=12
